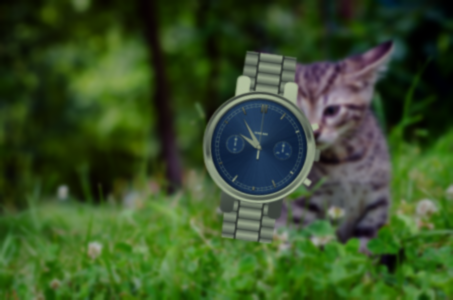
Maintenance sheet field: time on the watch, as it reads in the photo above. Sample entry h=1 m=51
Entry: h=9 m=54
